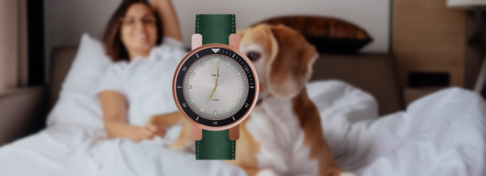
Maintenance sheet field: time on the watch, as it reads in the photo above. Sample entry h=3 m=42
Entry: h=7 m=1
